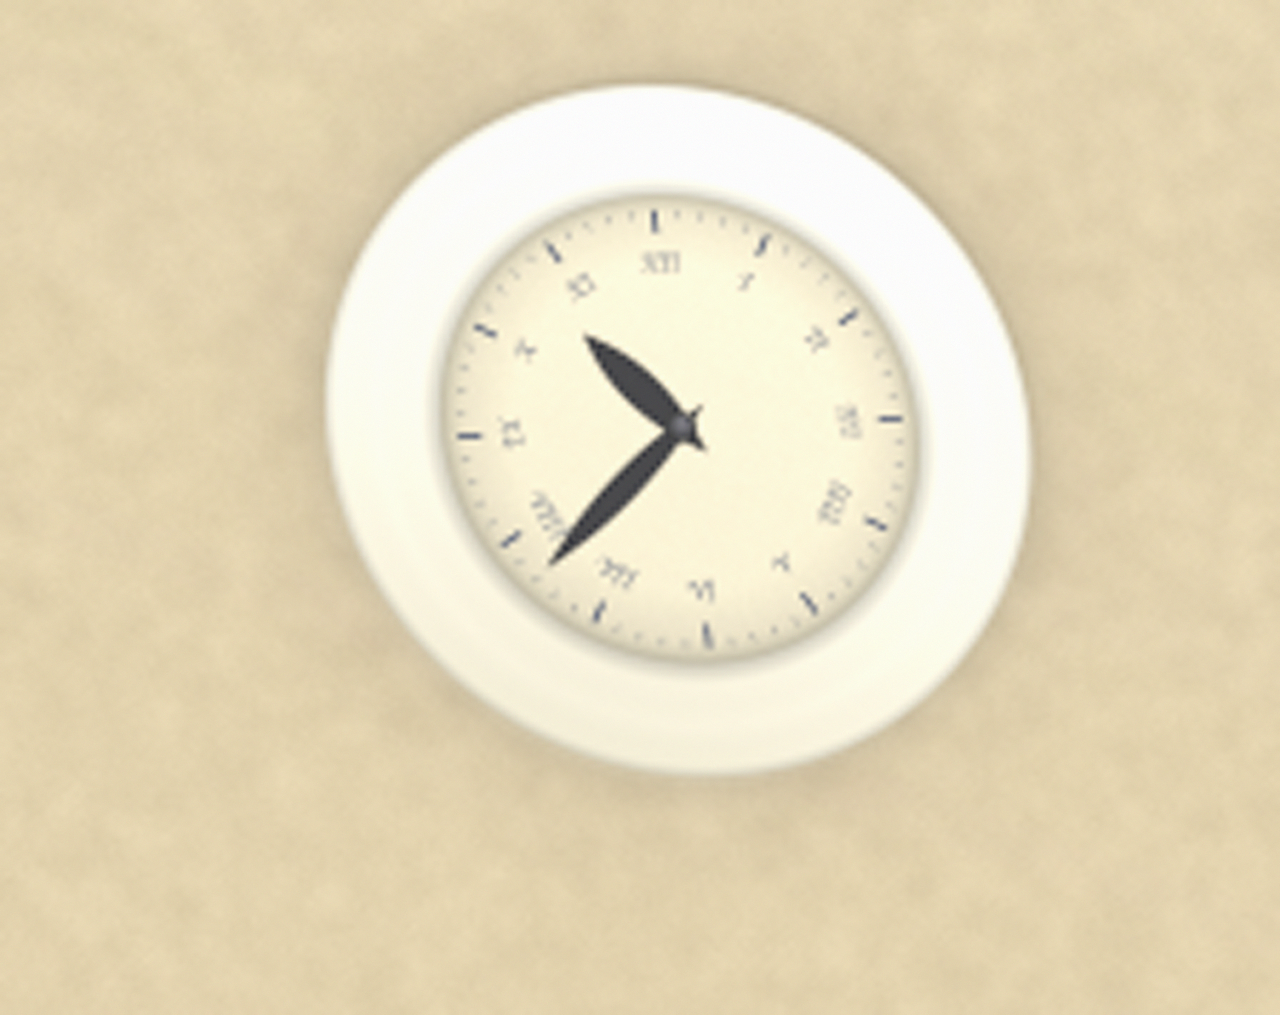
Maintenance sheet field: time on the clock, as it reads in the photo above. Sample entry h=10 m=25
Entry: h=10 m=38
